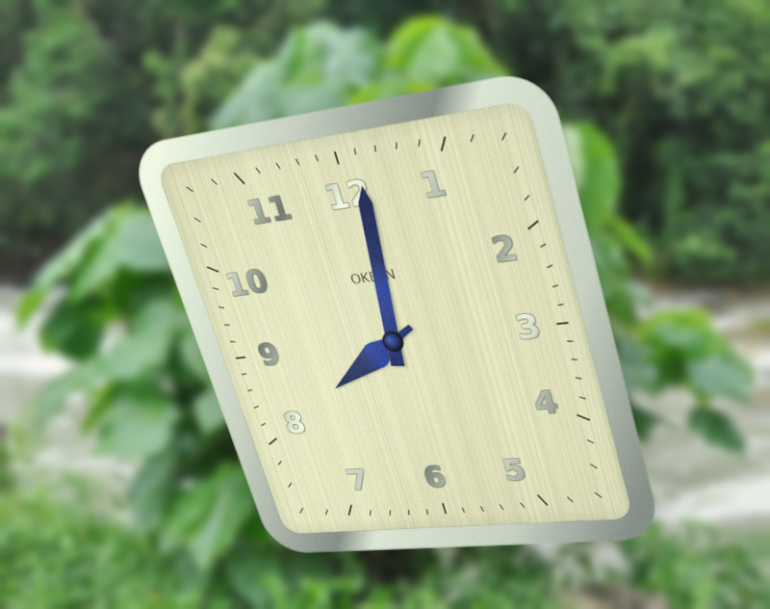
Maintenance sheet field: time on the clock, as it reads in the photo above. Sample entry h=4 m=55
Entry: h=8 m=1
